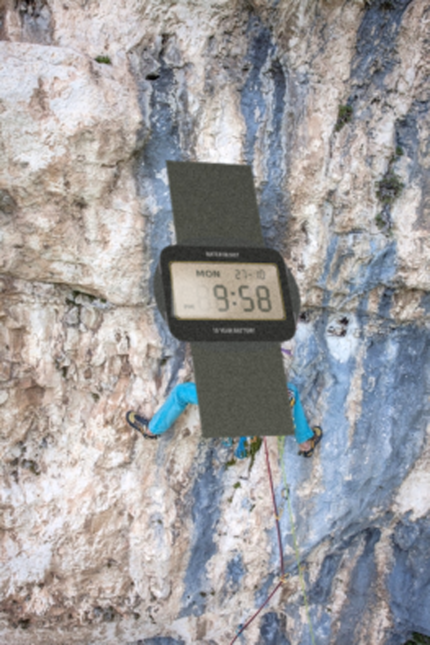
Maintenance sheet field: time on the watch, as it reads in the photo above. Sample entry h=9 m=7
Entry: h=9 m=58
